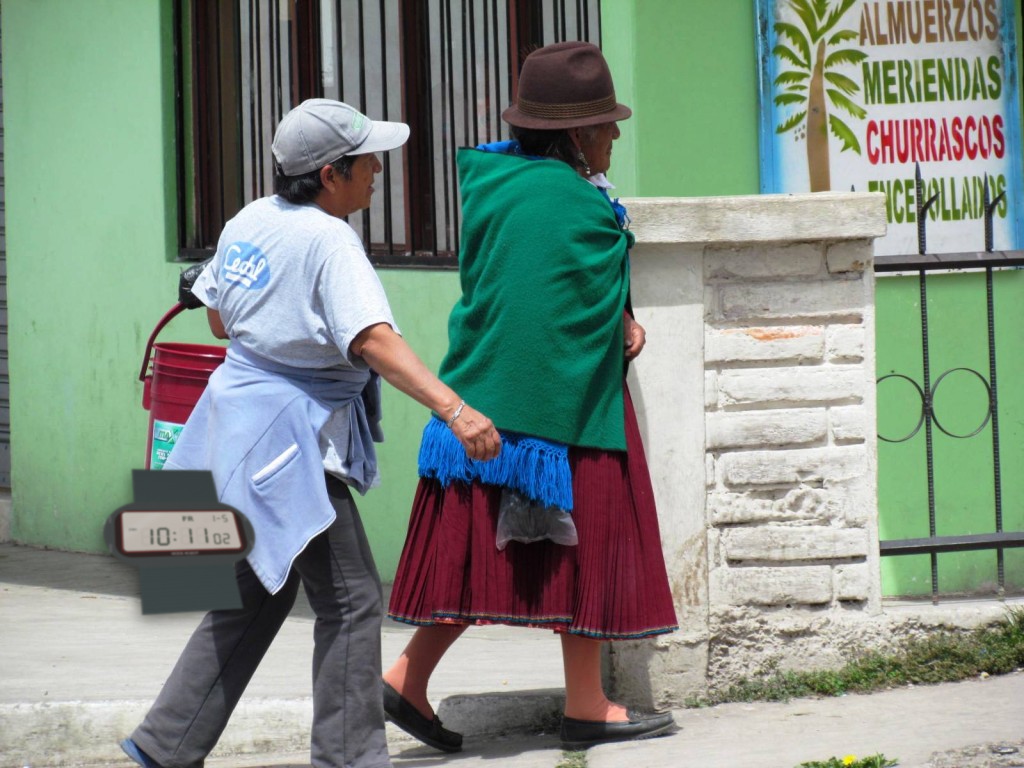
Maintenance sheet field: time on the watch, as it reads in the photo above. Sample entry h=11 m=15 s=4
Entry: h=10 m=11 s=2
